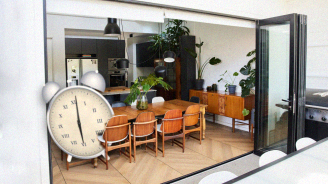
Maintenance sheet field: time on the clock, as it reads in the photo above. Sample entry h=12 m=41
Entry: h=6 m=1
